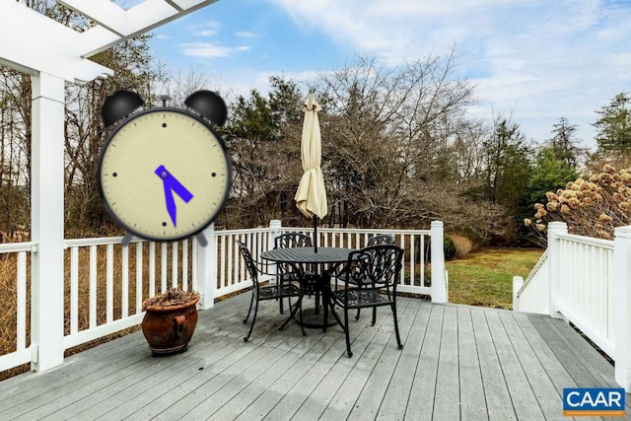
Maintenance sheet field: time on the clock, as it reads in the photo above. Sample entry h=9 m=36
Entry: h=4 m=28
